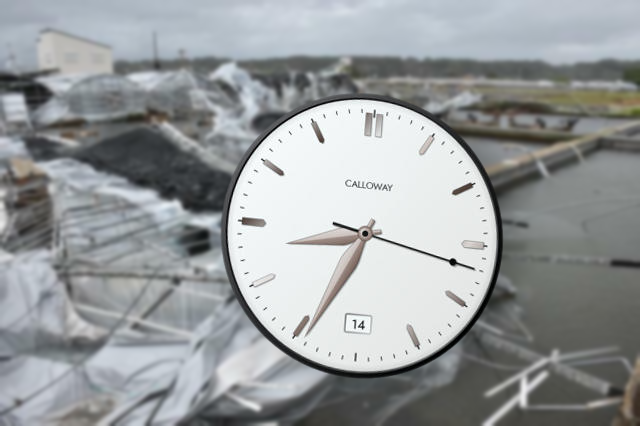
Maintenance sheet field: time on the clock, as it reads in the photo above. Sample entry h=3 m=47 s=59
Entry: h=8 m=34 s=17
